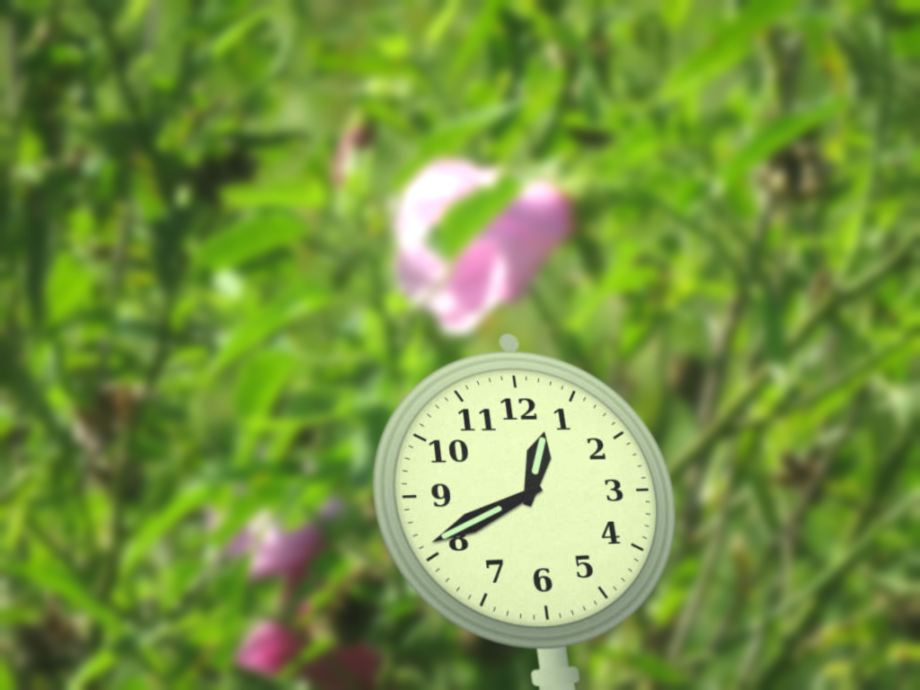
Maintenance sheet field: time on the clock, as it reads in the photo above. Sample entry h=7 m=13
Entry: h=12 m=41
